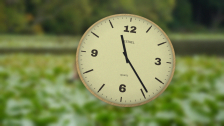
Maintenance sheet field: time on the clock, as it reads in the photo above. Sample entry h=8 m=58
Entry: h=11 m=24
